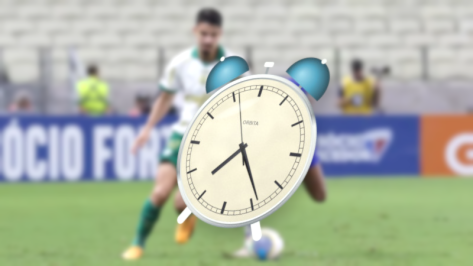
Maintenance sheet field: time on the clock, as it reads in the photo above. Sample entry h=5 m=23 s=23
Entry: h=7 m=23 s=56
